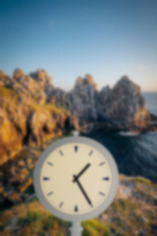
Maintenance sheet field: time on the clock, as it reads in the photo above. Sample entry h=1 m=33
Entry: h=1 m=25
